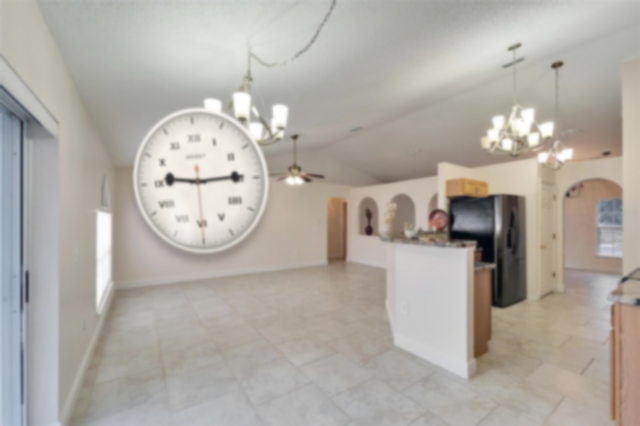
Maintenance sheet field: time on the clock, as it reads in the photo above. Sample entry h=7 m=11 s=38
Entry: h=9 m=14 s=30
